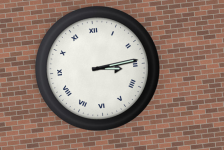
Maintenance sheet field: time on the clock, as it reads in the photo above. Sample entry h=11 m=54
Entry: h=3 m=14
